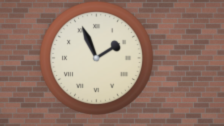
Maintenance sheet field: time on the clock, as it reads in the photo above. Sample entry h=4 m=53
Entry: h=1 m=56
